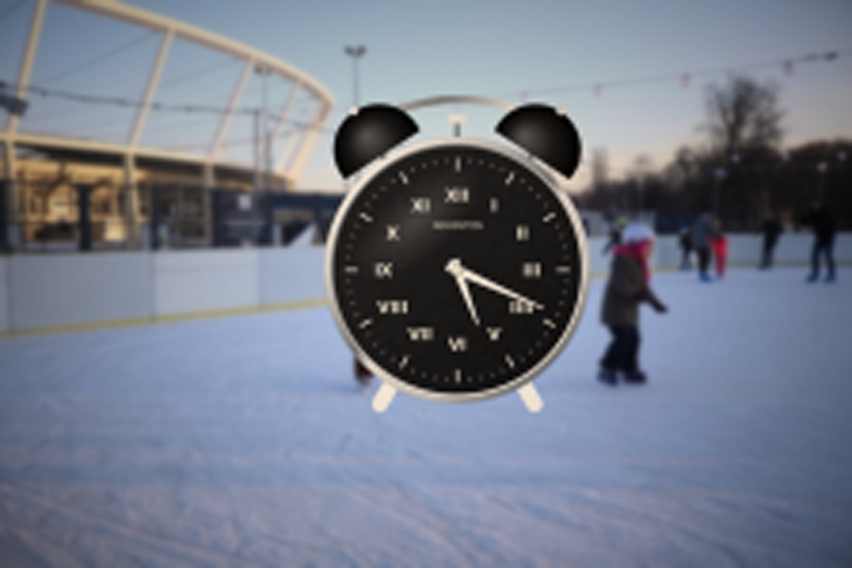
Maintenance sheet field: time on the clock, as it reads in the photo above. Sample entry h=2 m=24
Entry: h=5 m=19
